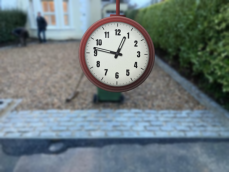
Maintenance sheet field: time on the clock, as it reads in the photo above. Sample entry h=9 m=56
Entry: h=12 m=47
